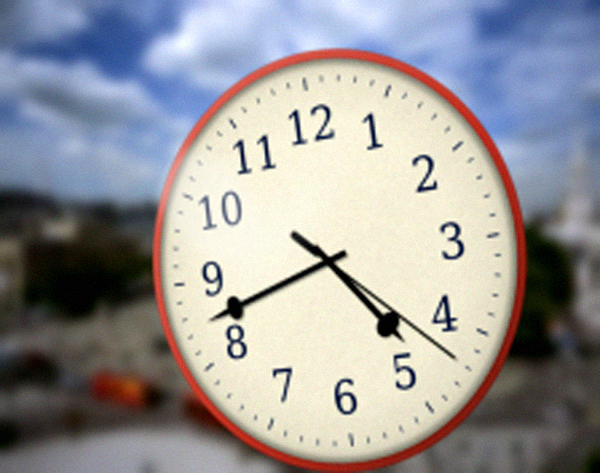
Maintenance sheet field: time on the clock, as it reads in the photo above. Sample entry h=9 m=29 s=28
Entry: h=4 m=42 s=22
